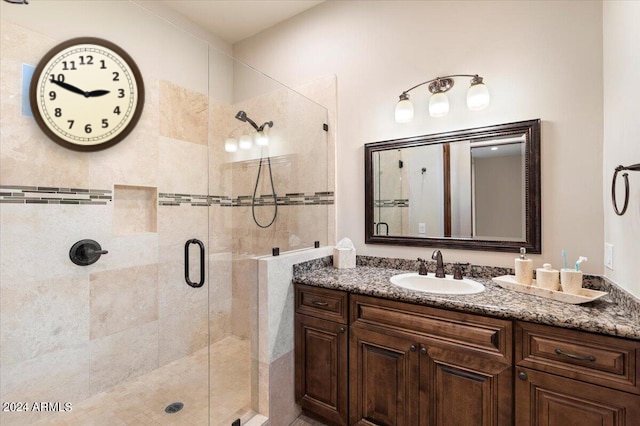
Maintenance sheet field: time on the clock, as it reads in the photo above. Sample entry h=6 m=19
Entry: h=2 m=49
